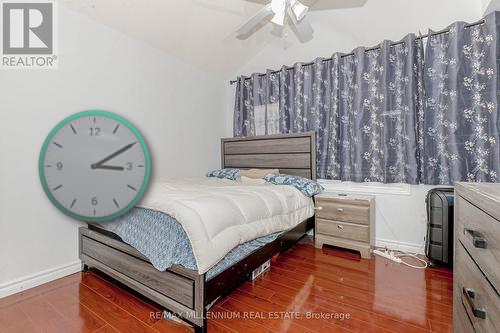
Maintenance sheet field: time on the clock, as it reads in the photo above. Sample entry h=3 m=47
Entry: h=3 m=10
